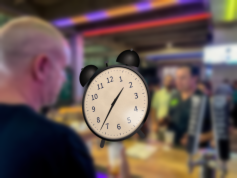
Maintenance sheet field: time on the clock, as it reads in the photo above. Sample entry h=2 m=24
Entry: h=1 m=37
